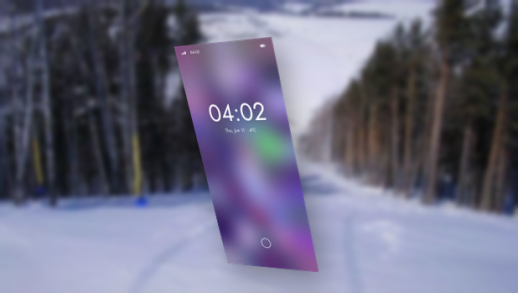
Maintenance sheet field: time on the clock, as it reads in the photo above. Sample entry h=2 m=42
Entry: h=4 m=2
